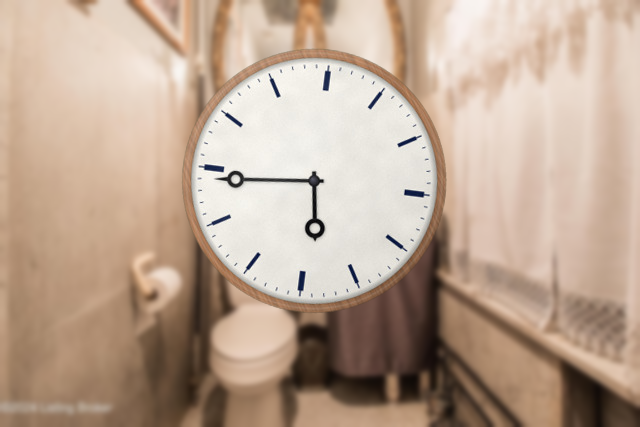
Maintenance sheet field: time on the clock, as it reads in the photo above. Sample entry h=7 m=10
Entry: h=5 m=44
